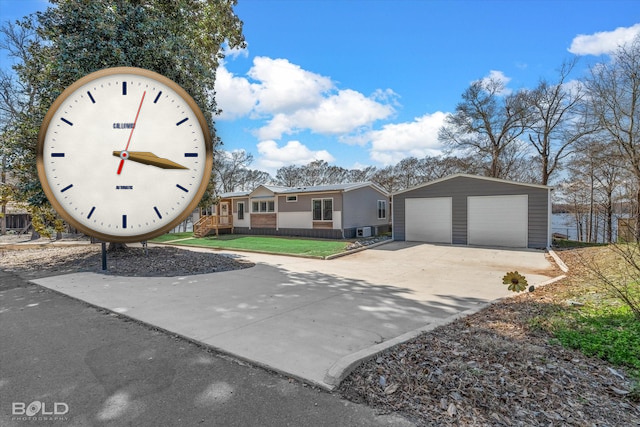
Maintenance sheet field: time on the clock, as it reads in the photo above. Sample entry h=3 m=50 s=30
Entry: h=3 m=17 s=3
